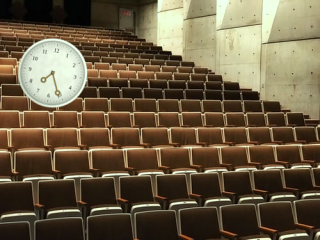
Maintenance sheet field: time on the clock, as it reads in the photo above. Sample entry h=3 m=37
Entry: h=7 m=26
